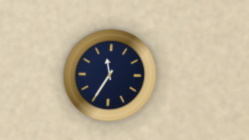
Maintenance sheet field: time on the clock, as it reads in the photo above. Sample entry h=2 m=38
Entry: h=11 m=35
